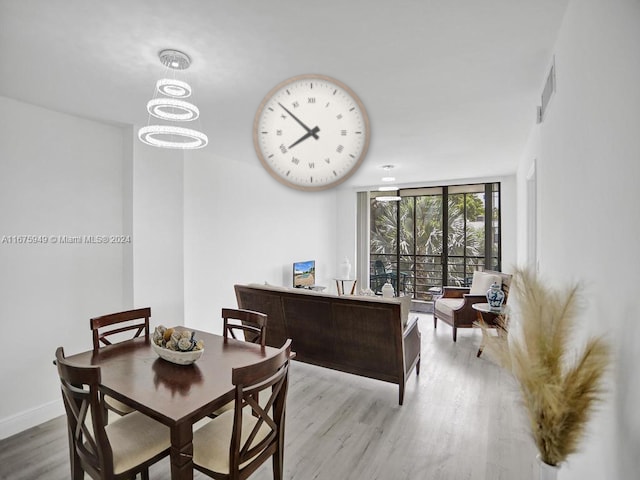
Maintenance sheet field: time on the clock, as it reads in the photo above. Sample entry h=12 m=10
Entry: h=7 m=52
